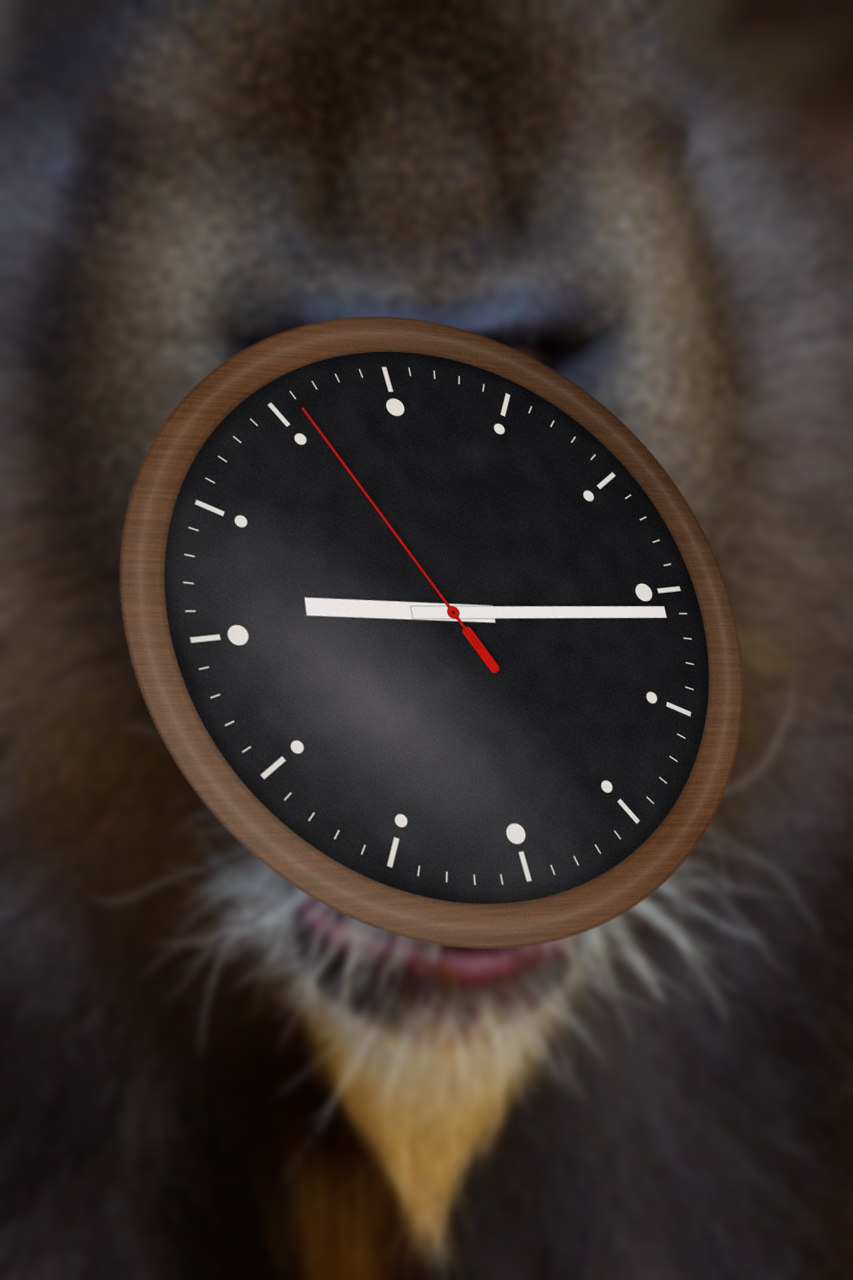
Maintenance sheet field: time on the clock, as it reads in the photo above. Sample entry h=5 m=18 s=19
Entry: h=9 m=15 s=56
